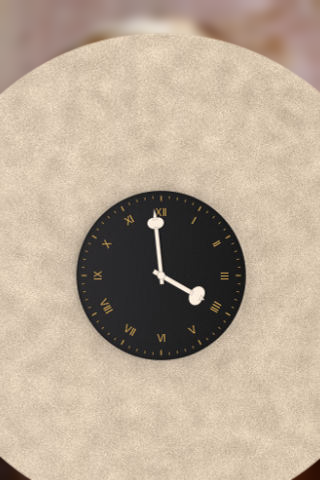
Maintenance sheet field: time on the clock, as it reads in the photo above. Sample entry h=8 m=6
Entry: h=3 m=59
